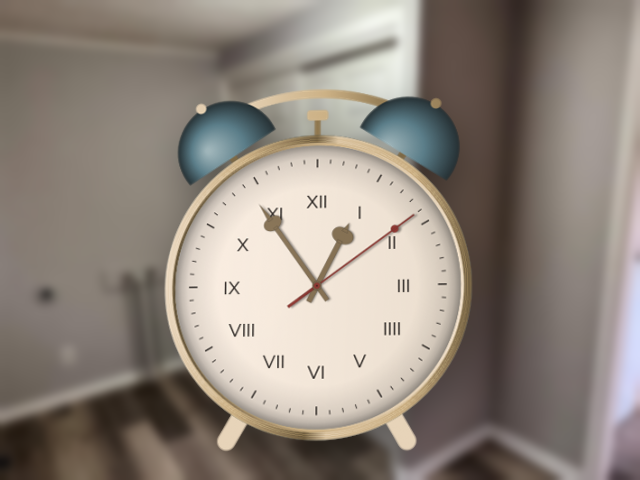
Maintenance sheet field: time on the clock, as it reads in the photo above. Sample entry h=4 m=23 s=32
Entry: h=12 m=54 s=9
